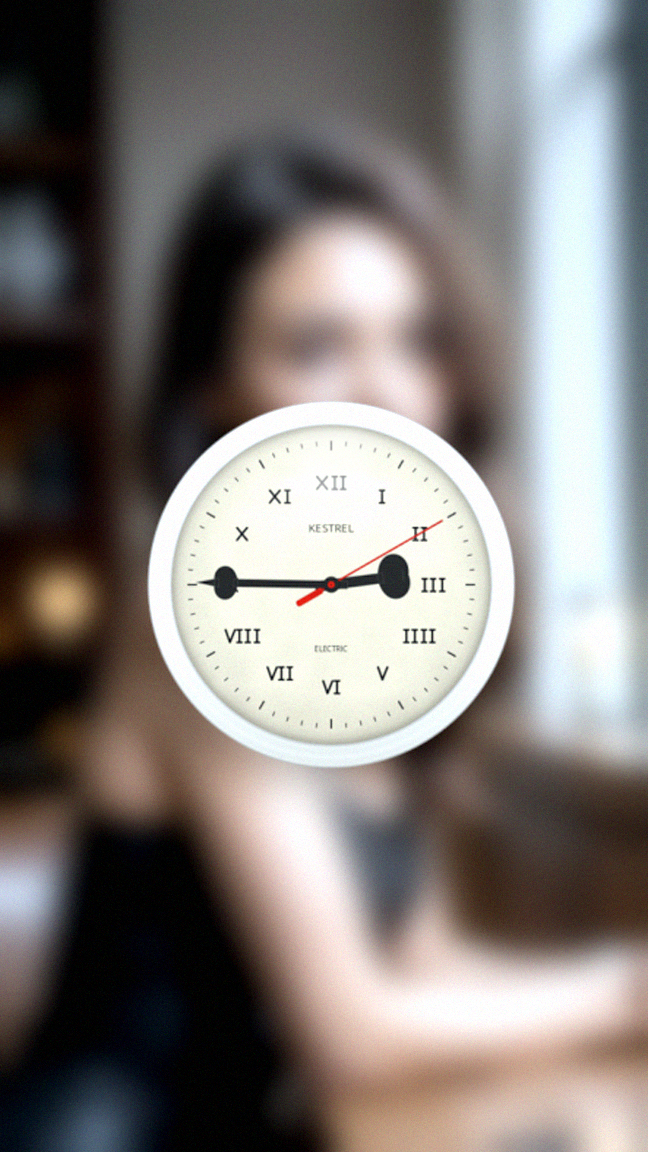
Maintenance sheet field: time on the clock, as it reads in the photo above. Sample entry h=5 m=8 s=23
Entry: h=2 m=45 s=10
